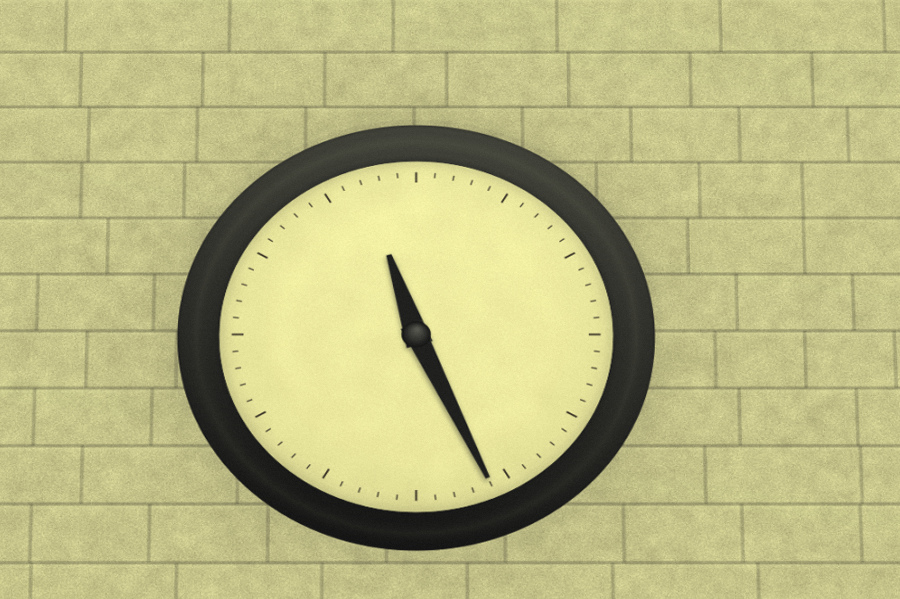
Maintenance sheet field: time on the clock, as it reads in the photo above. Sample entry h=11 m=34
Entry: h=11 m=26
